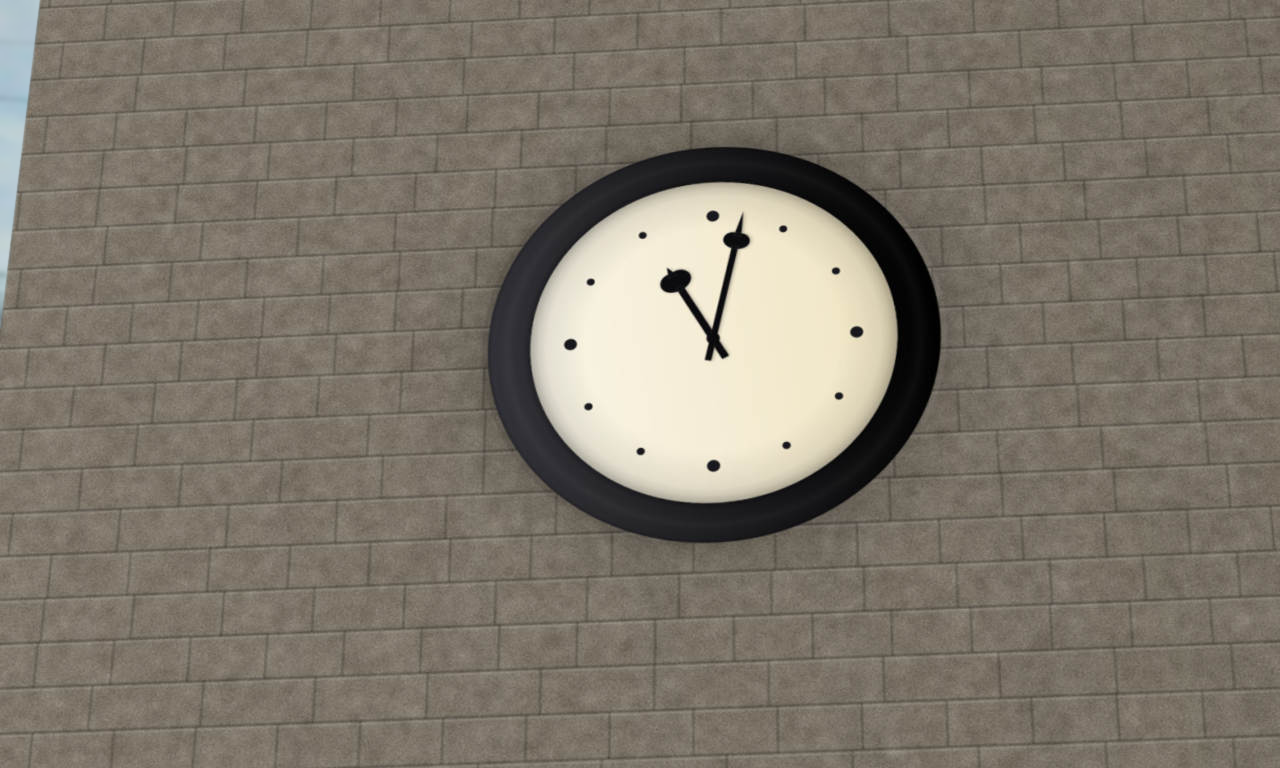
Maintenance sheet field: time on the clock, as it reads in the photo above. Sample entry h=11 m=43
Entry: h=11 m=2
